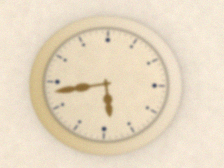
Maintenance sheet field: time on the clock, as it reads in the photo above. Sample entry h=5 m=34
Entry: h=5 m=43
